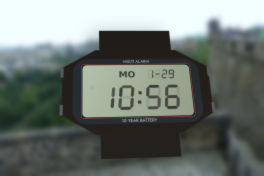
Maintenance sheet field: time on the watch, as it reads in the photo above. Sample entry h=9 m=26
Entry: h=10 m=56
